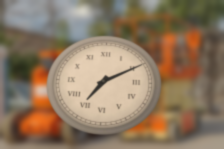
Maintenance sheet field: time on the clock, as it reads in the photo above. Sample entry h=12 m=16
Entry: h=7 m=10
